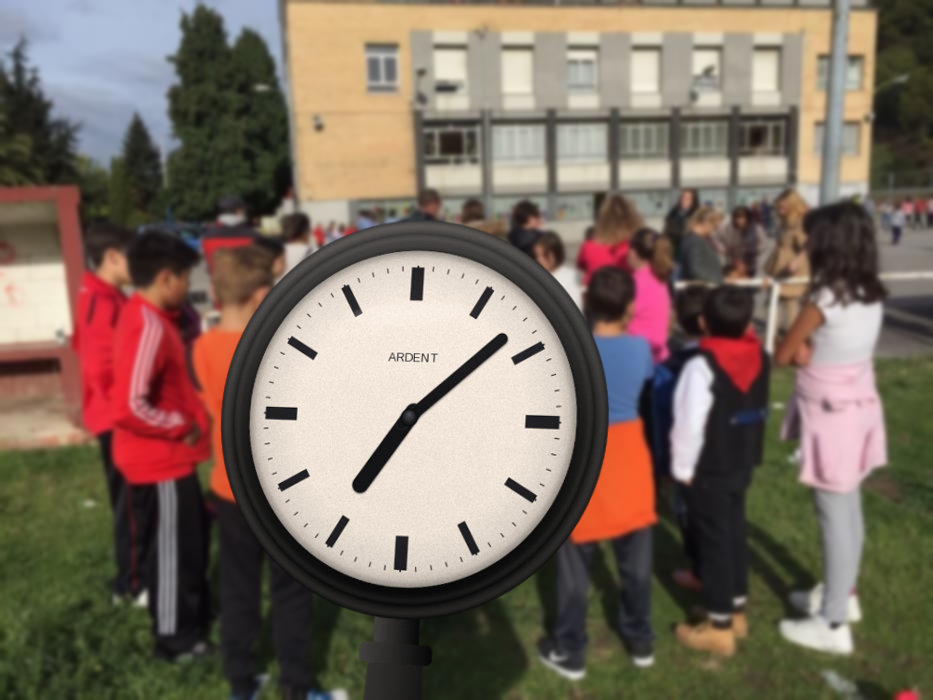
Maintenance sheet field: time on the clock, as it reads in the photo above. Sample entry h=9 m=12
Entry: h=7 m=8
